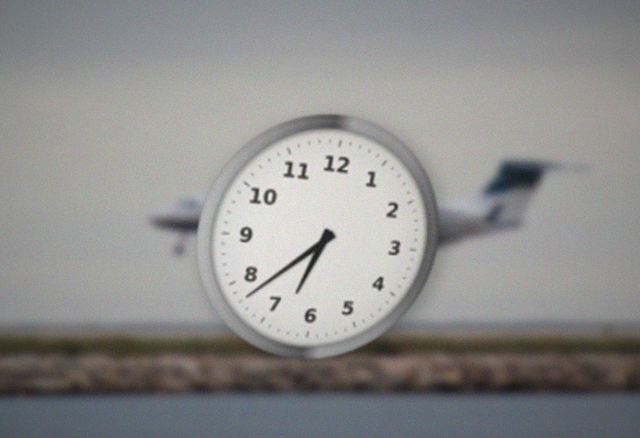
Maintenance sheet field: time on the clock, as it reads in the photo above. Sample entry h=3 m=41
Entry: h=6 m=38
